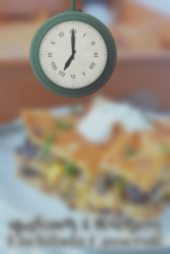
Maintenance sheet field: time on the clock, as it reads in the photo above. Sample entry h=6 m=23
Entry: h=7 m=0
